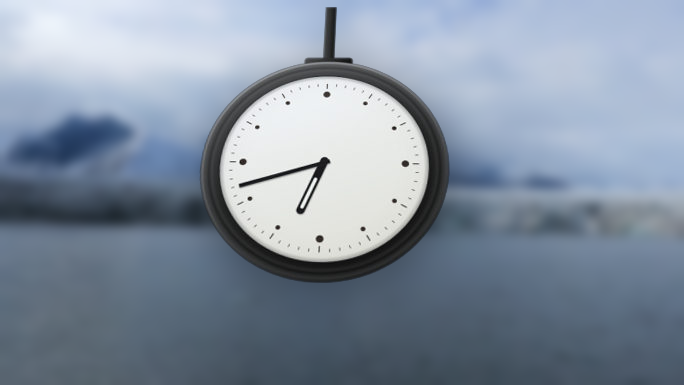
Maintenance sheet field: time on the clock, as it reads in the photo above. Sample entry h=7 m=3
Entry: h=6 m=42
